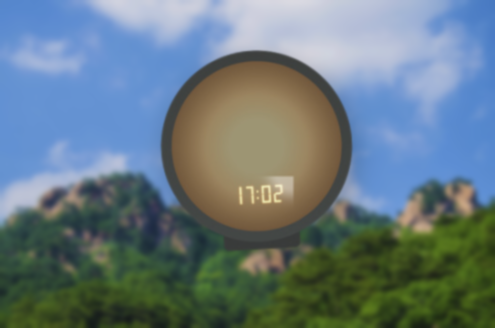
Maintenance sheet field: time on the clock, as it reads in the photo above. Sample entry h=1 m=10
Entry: h=17 m=2
